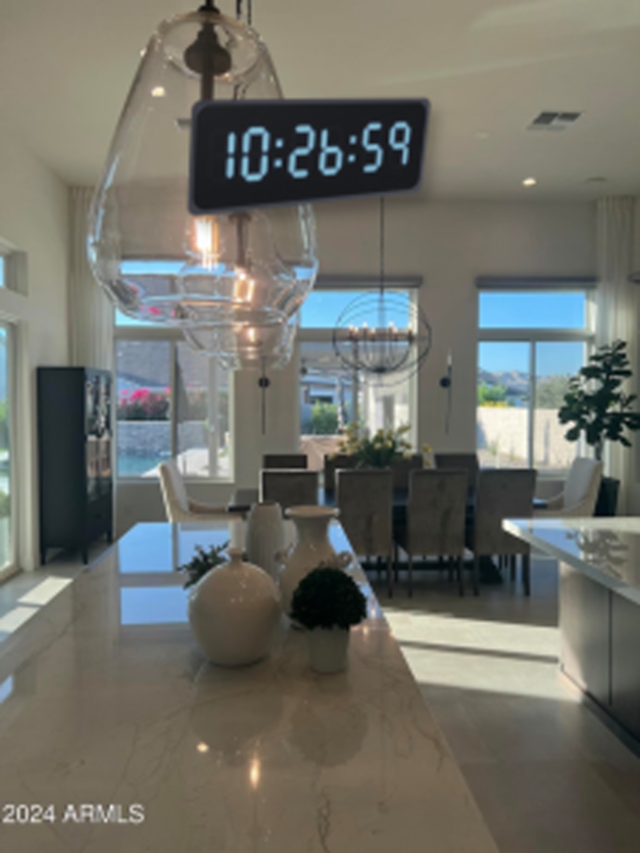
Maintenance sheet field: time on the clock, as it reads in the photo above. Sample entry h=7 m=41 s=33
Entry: h=10 m=26 s=59
